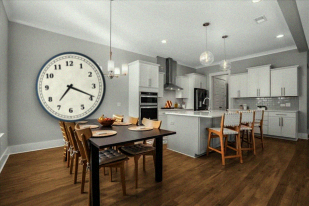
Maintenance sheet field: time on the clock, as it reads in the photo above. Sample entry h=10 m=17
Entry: h=7 m=19
